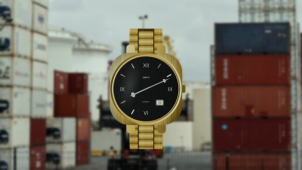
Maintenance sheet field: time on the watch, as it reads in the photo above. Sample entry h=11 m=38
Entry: h=8 m=11
